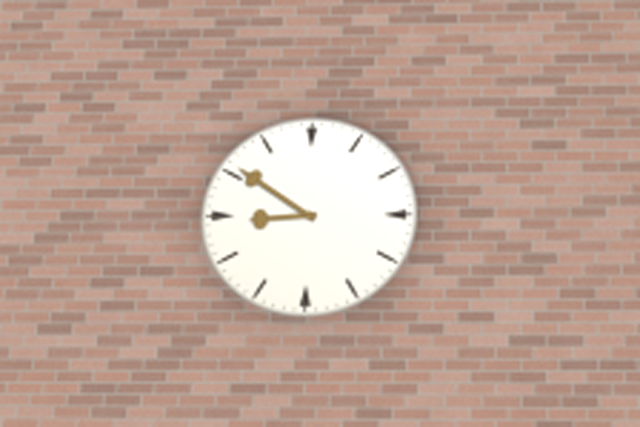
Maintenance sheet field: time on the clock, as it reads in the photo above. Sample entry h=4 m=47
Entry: h=8 m=51
